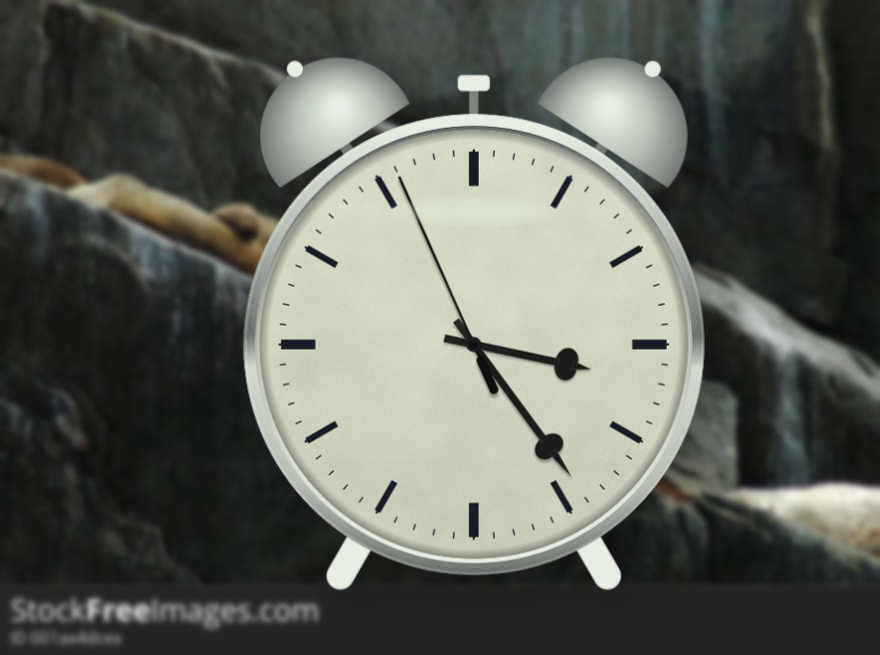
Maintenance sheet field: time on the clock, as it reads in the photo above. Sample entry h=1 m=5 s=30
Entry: h=3 m=23 s=56
